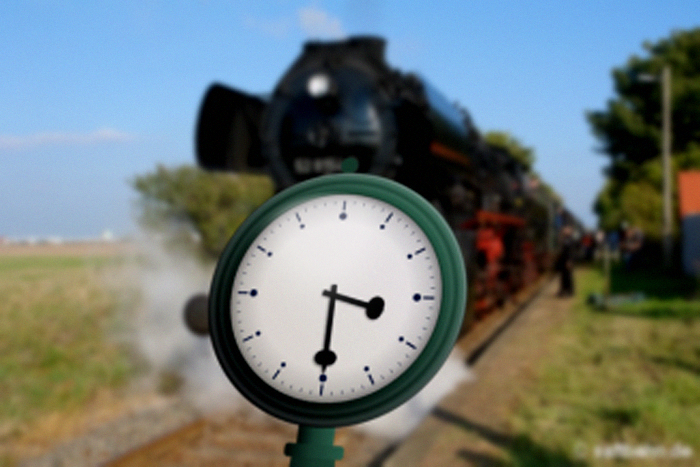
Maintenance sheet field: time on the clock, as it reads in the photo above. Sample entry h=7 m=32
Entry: h=3 m=30
